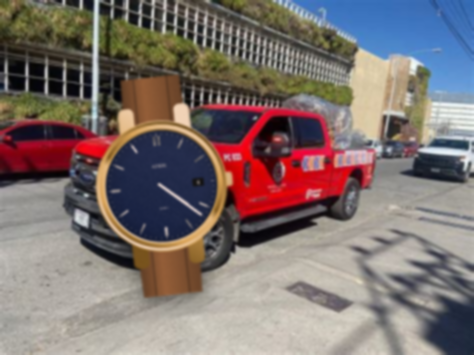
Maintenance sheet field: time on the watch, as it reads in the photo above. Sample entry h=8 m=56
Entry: h=4 m=22
